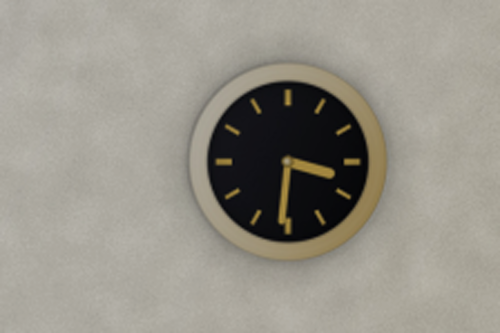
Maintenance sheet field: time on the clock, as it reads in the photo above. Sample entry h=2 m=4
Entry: h=3 m=31
